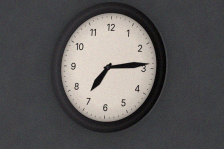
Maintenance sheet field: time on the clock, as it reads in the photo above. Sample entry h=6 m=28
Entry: h=7 m=14
